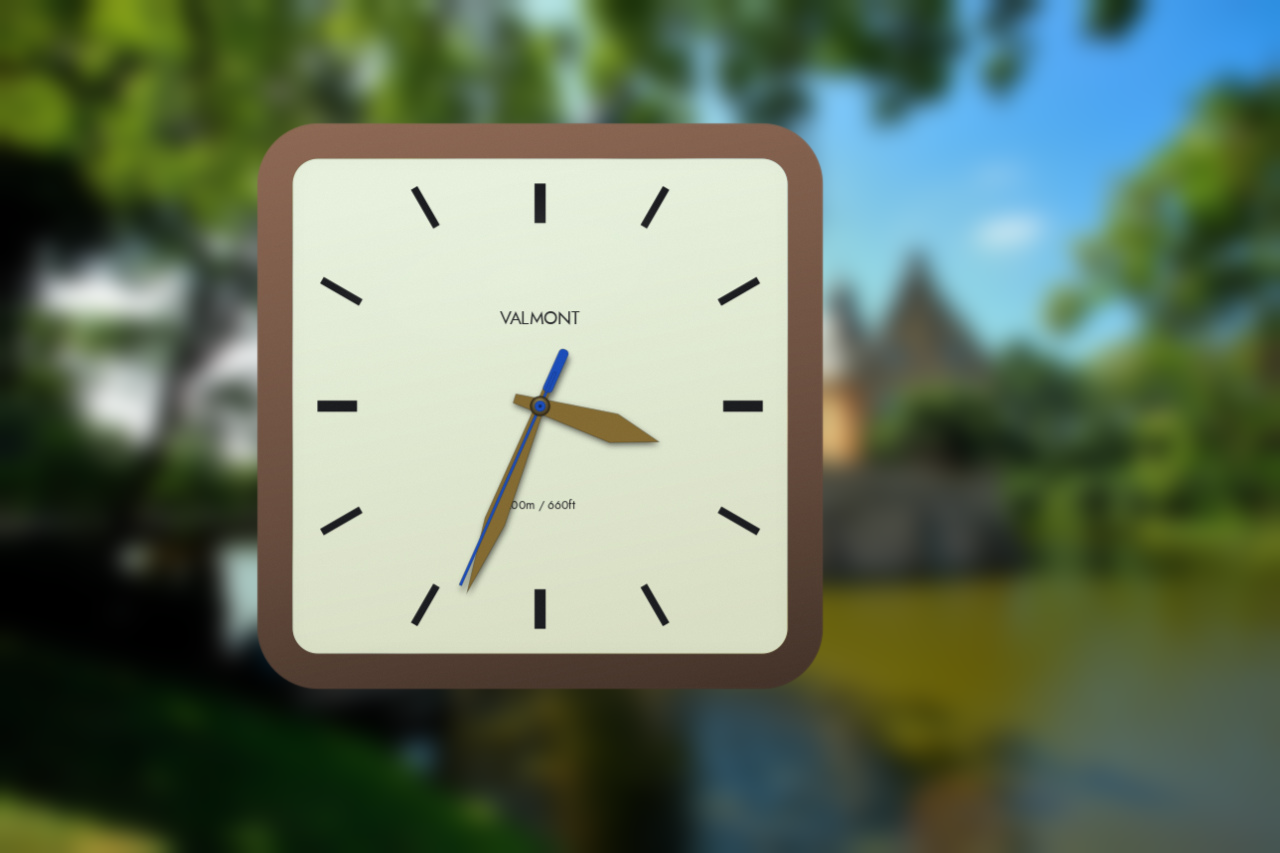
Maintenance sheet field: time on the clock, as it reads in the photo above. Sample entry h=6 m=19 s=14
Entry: h=3 m=33 s=34
